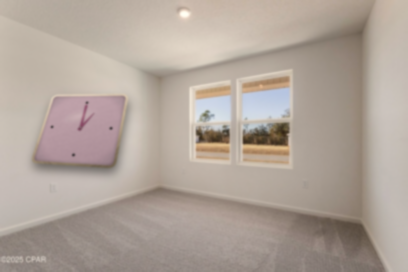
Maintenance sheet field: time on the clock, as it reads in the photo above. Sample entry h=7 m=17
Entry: h=1 m=0
